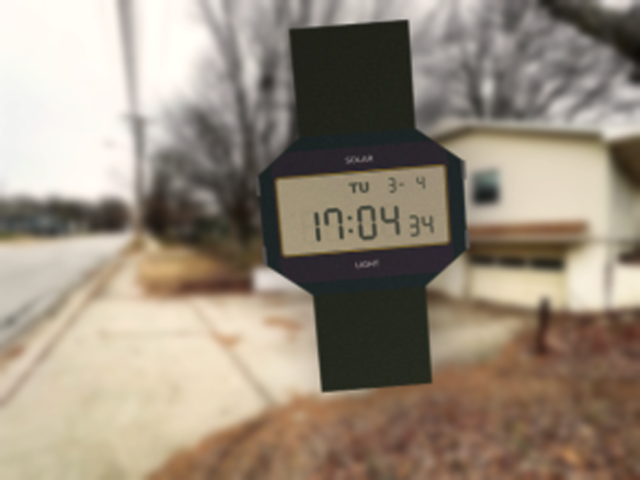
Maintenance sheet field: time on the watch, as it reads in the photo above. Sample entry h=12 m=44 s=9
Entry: h=17 m=4 s=34
